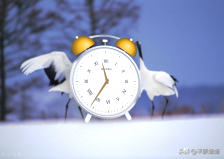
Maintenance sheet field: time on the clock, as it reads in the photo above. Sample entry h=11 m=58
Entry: h=11 m=36
